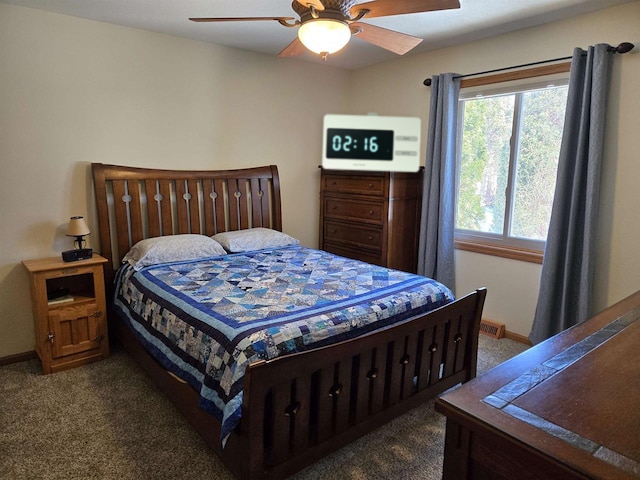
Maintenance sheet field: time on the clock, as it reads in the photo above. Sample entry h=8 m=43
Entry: h=2 m=16
